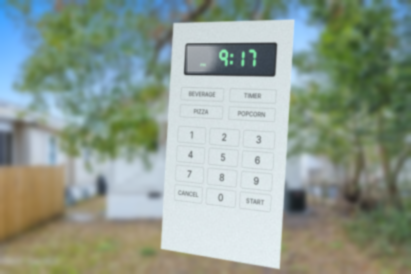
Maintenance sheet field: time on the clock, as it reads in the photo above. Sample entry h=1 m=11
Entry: h=9 m=17
